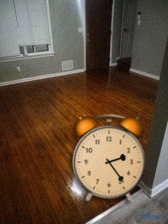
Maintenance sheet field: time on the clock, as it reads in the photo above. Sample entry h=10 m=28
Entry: h=2 m=24
